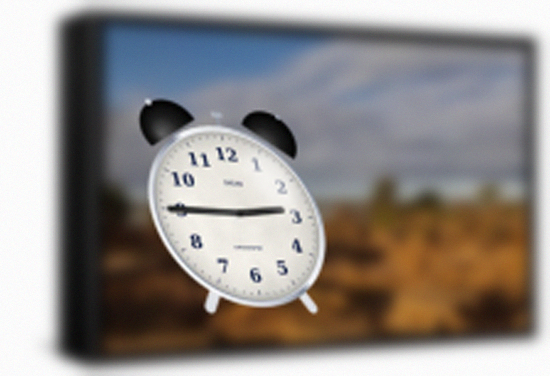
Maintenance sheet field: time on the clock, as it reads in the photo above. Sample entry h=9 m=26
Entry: h=2 m=45
